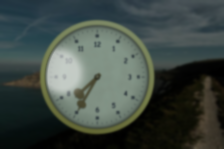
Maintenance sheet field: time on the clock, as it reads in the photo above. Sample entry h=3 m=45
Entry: h=7 m=35
